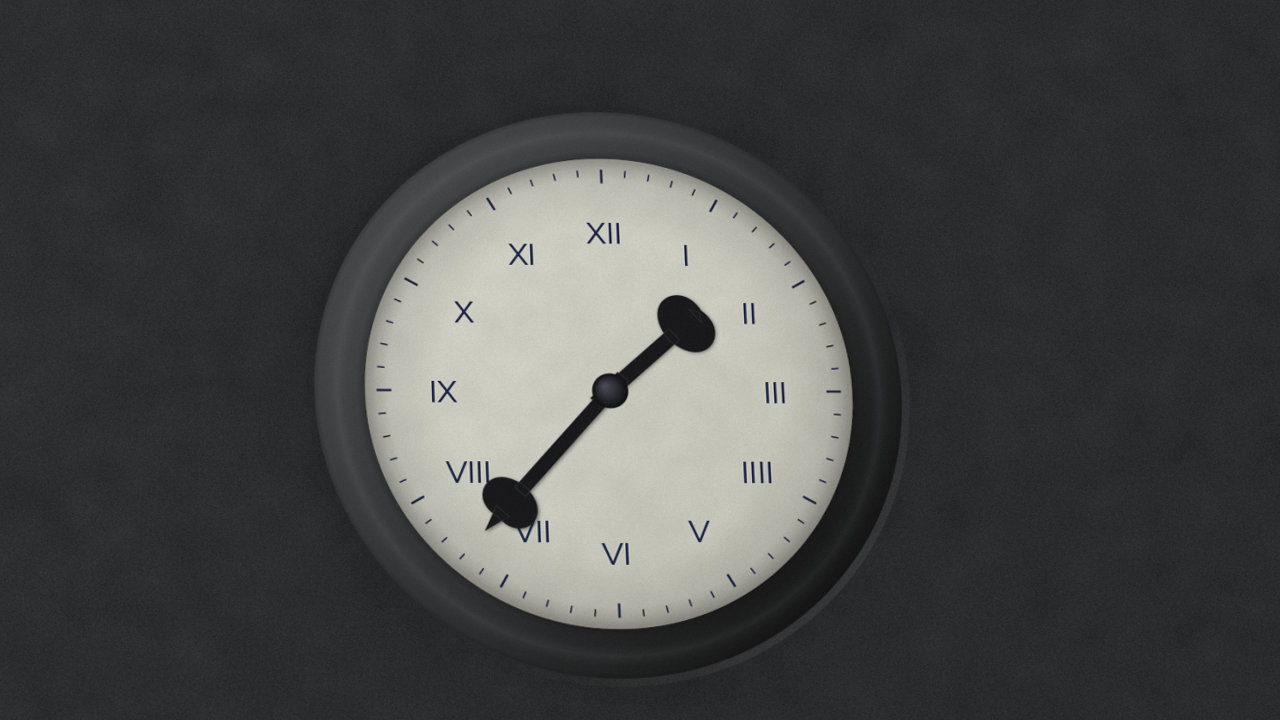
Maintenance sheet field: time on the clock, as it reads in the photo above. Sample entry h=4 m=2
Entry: h=1 m=37
